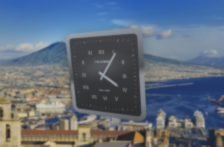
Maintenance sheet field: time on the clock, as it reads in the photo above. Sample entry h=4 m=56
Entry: h=4 m=6
